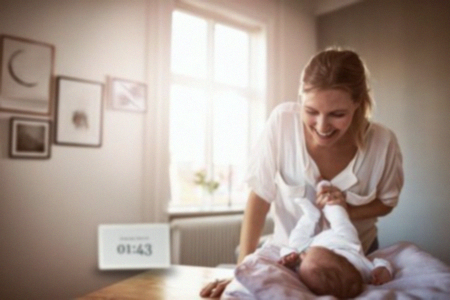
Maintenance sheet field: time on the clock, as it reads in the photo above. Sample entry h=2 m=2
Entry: h=1 m=43
